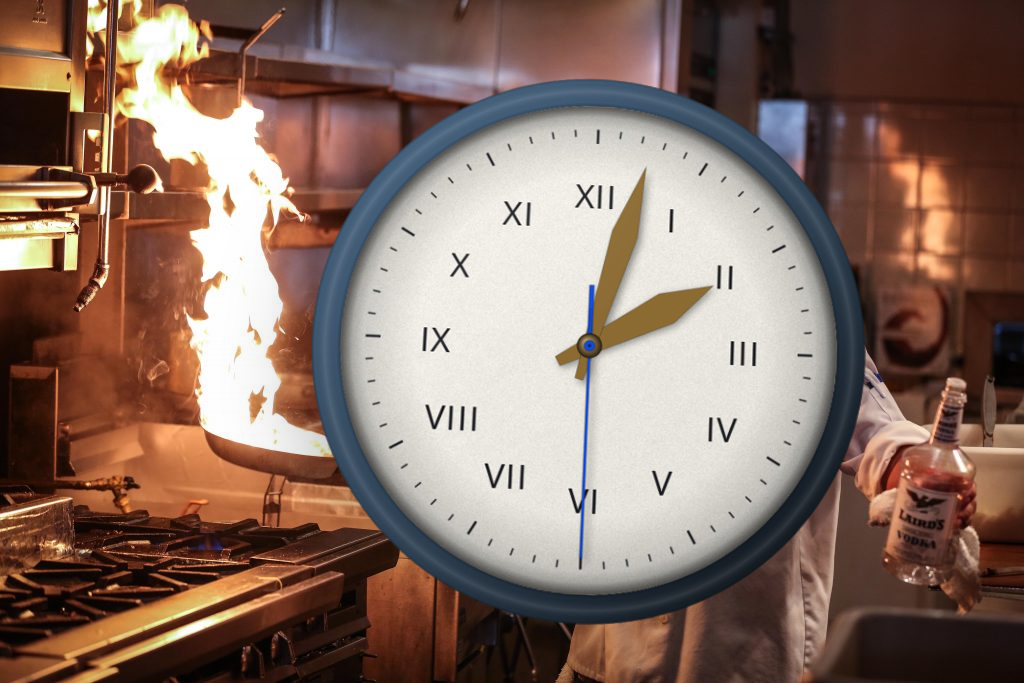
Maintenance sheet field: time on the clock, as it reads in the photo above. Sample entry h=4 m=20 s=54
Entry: h=2 m=2 s=30
